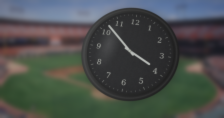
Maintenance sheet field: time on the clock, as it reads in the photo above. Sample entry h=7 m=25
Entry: h=3 m=52
